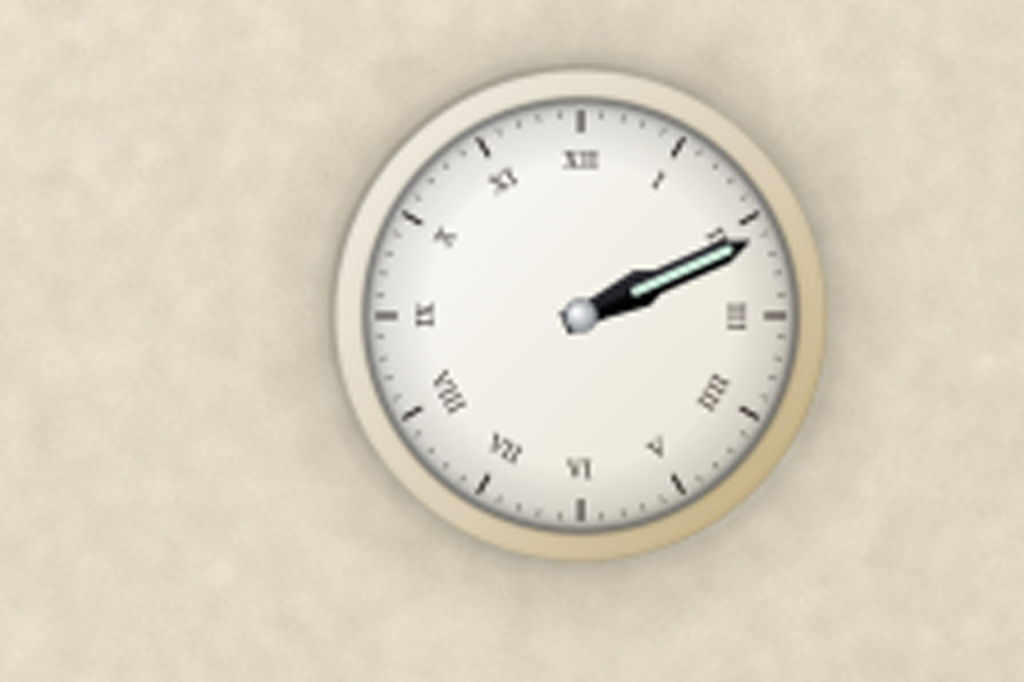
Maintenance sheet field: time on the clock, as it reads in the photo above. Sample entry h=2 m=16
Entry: h=2 m=11
